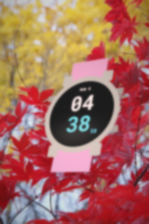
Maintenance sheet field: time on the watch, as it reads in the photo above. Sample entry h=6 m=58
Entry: h=4 m=38
